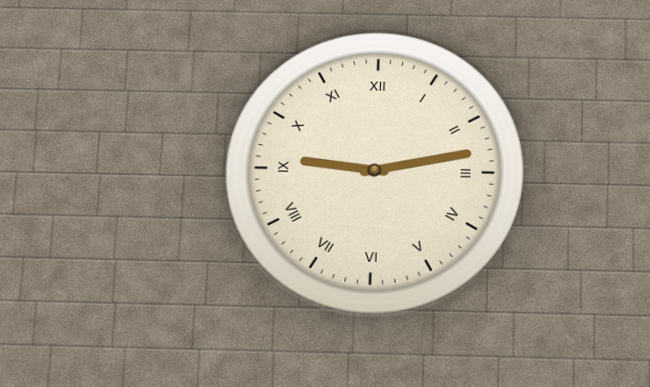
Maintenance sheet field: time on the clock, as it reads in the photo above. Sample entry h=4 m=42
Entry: h=9 m=13
